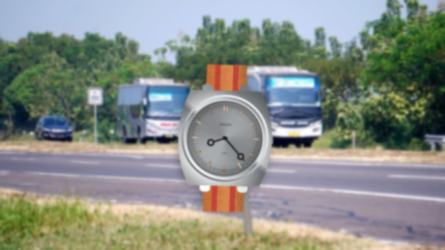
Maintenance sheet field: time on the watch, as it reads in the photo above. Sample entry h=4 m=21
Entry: h=8 m=23
